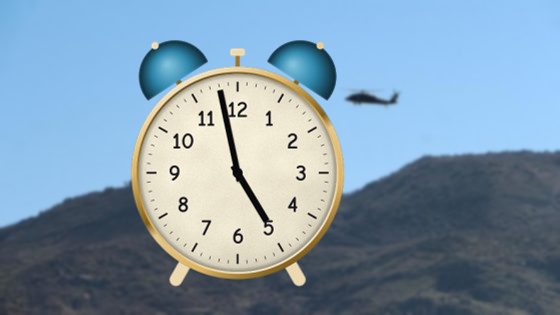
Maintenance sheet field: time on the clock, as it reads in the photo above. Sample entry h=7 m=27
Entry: h=4 m=58
